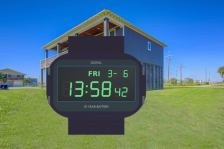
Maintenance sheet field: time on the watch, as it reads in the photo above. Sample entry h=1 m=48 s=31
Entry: h=13 m=58 s=42
